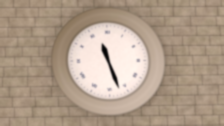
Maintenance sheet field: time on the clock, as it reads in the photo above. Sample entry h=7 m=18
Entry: h=11 m=27
